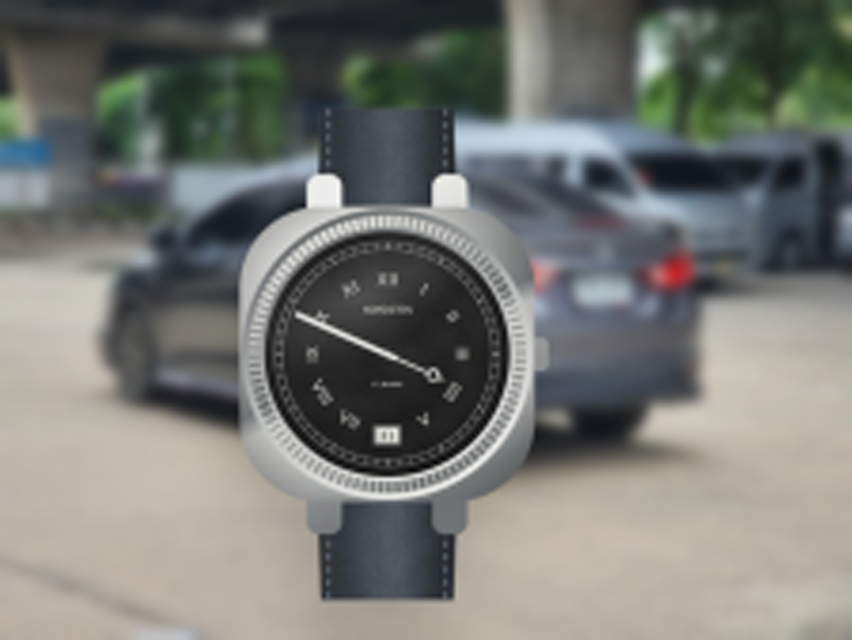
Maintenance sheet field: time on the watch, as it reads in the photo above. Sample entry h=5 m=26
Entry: h=3 m=49
